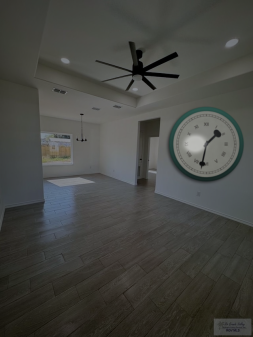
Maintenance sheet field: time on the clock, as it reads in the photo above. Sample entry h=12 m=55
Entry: h=1 m=32
